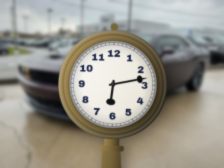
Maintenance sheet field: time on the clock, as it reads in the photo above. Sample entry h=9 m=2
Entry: h=6 m=13
